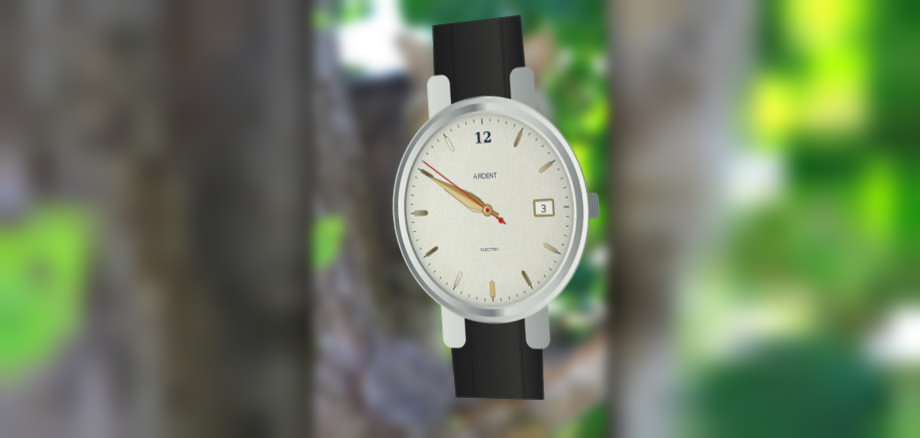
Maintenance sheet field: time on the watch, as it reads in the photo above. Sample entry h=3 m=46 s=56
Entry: h=9 m=49 s=51
